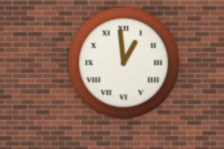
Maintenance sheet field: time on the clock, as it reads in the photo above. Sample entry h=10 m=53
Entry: h=12 m=59
